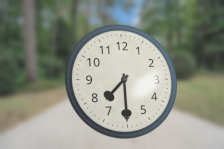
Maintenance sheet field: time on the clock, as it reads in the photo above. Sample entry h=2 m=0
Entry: h=7 m=30
